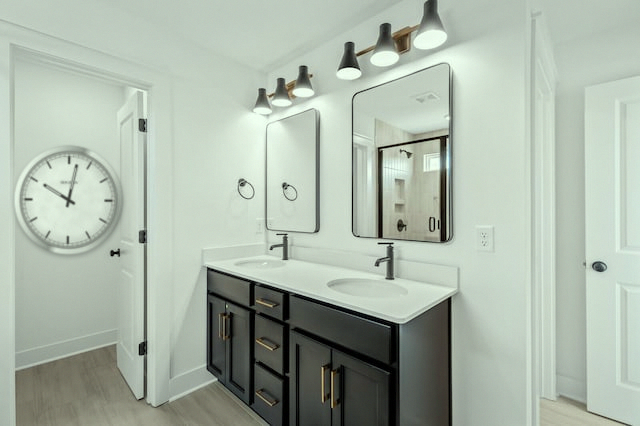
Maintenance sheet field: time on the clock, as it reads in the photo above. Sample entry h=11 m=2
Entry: h=10 m=2
